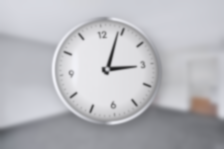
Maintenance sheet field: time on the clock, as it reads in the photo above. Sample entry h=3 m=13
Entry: h=3 m=4
